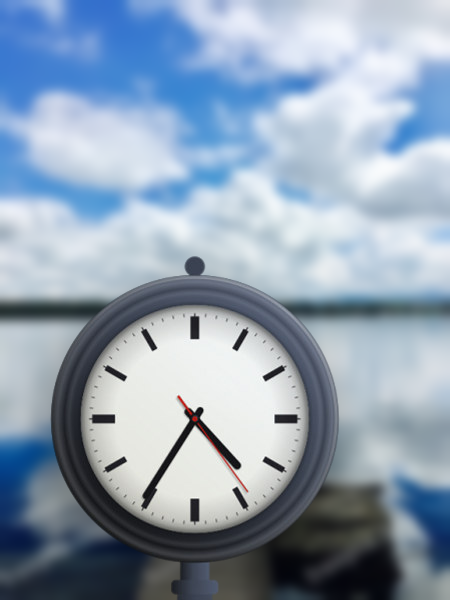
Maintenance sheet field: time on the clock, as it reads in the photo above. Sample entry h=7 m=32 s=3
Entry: h=4 m=35 s=24
